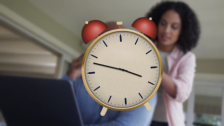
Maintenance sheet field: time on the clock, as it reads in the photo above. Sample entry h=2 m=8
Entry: h=3 m=48
